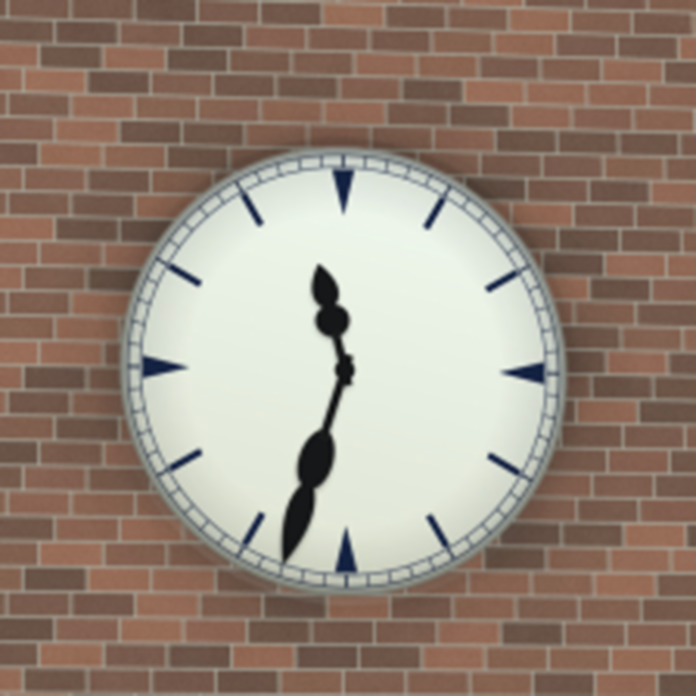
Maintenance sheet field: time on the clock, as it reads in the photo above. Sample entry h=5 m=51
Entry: h=11 m=33
